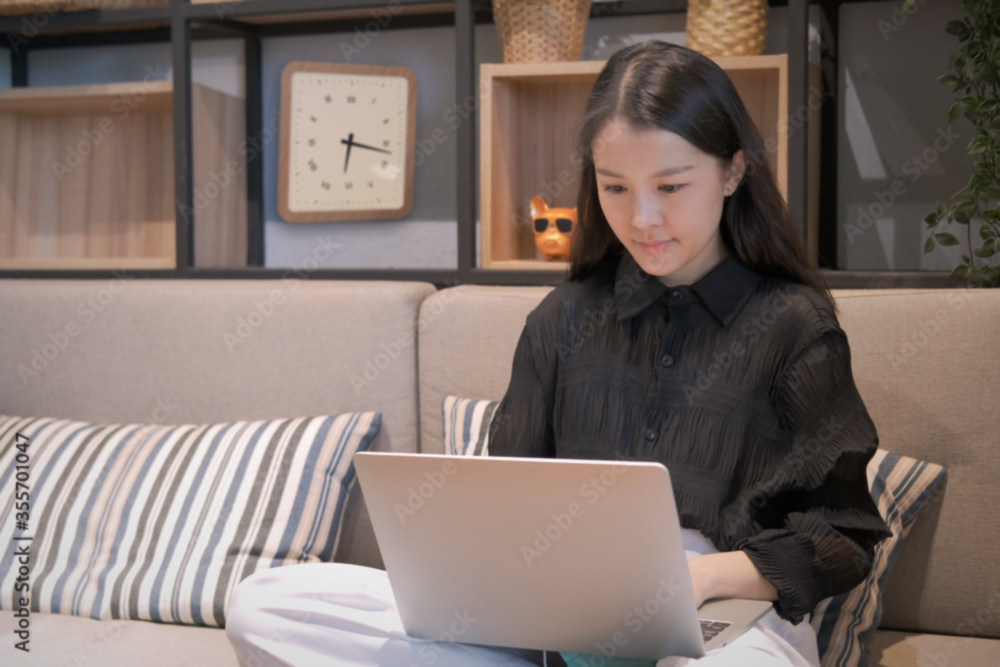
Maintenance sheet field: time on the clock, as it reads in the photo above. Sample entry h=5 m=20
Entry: h=6 m=17
